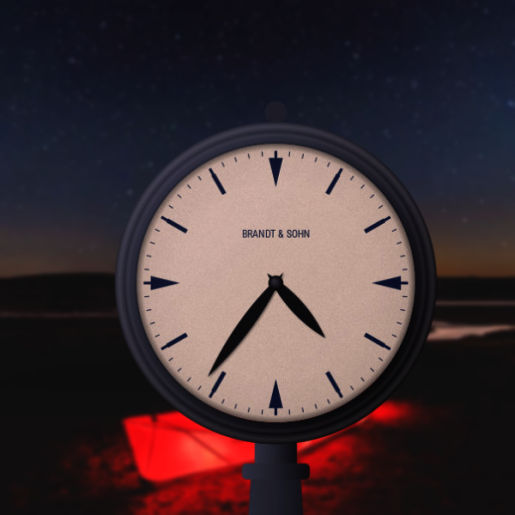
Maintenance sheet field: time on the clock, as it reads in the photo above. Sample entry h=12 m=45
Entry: h=4 m=36
